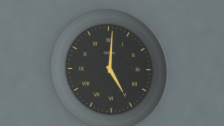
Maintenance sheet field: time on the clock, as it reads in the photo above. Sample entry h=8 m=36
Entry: h=5 m=1
